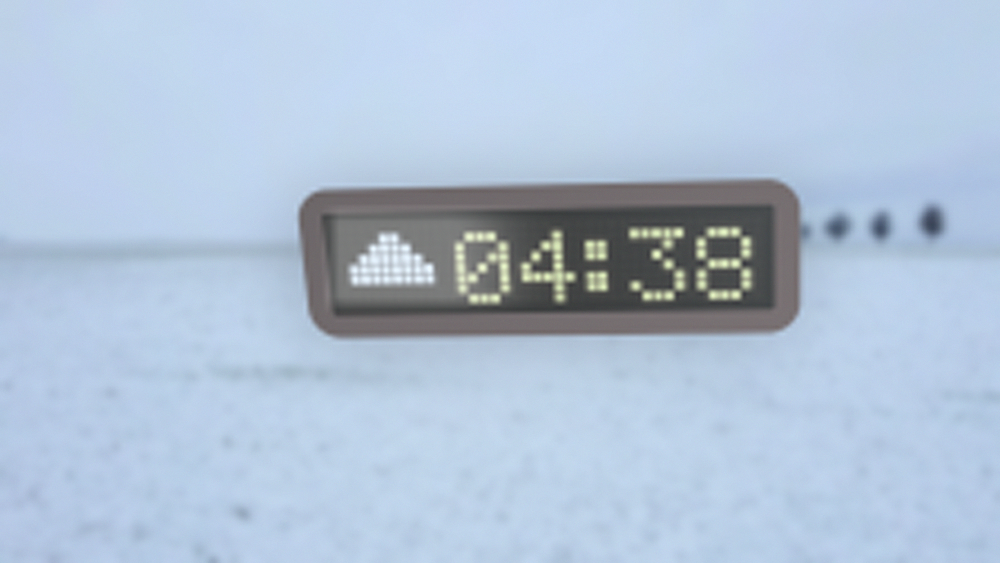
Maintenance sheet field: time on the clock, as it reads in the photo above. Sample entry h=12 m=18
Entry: h=4 m=38
